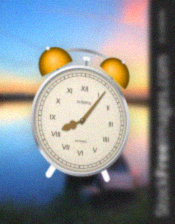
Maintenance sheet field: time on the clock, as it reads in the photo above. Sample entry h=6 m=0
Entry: h=8 m=6
